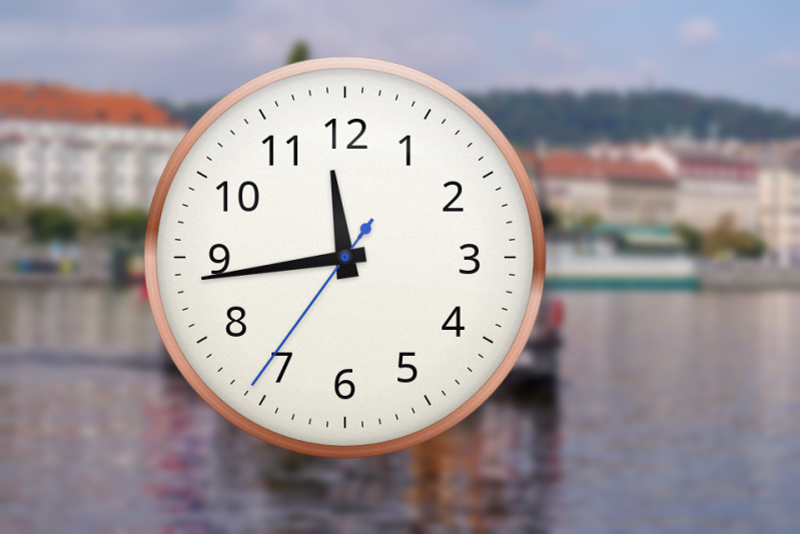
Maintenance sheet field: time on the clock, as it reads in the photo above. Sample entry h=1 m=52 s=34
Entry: h=11 m=43 s=36
